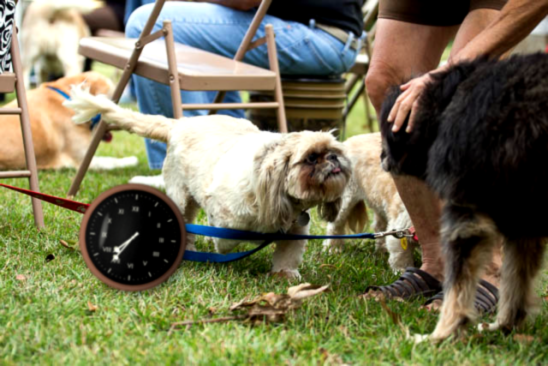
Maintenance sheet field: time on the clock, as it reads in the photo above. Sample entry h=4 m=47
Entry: h=7 m=36
